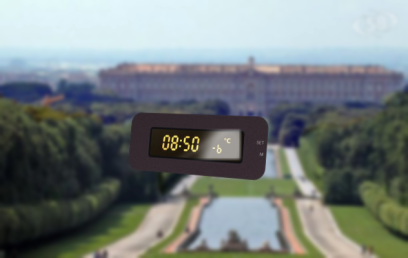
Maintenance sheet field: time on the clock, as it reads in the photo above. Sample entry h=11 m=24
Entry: h=8 m=50
